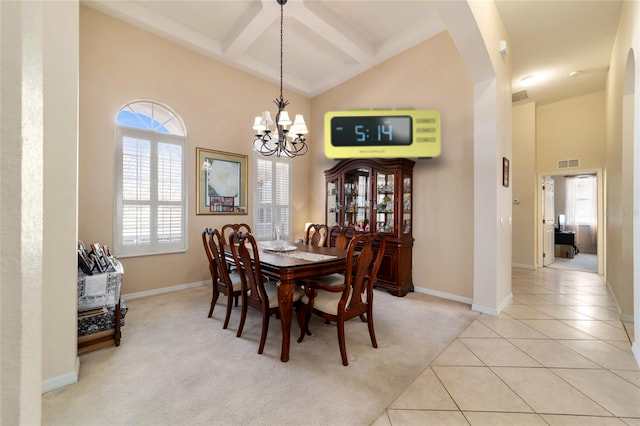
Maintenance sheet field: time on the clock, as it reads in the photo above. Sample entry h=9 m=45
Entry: h=5 m=14
